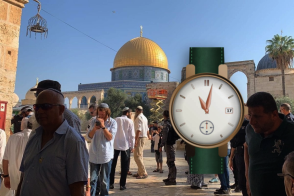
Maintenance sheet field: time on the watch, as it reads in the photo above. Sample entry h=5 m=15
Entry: h=11 m=2
